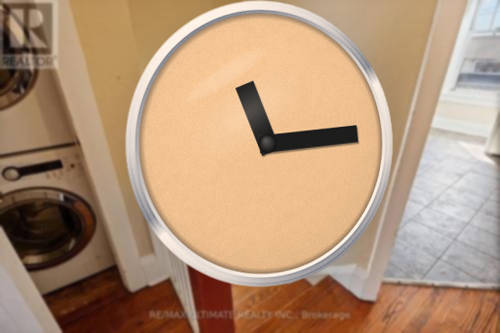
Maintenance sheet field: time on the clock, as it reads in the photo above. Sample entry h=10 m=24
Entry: h=11 m=14
